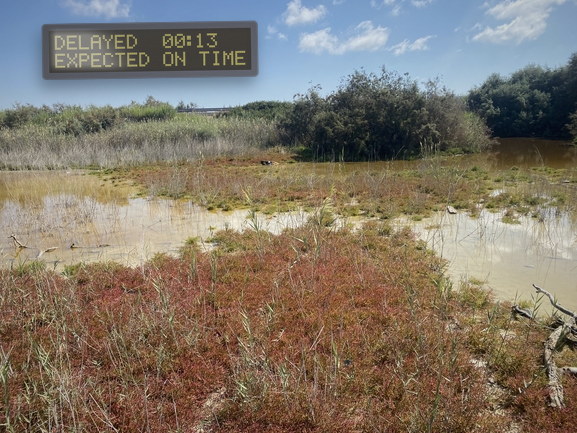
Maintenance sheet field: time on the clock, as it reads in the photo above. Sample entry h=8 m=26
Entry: h=0 m=13
